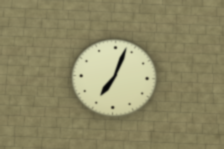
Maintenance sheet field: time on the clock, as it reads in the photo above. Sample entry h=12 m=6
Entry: h=7 m=3
